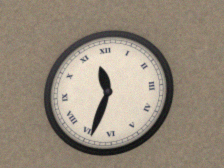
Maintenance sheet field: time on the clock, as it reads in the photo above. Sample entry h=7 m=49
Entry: h=11 m=34
